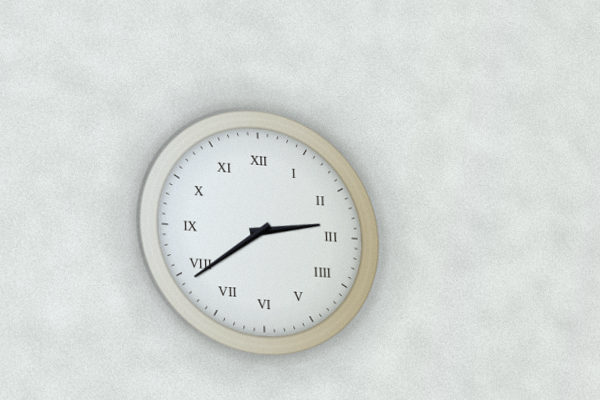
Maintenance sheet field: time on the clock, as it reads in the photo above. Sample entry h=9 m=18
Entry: h=2 m=39
